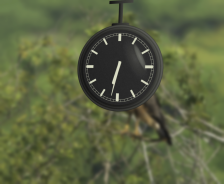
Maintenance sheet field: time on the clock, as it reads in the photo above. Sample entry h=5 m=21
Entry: h=6 m=32
